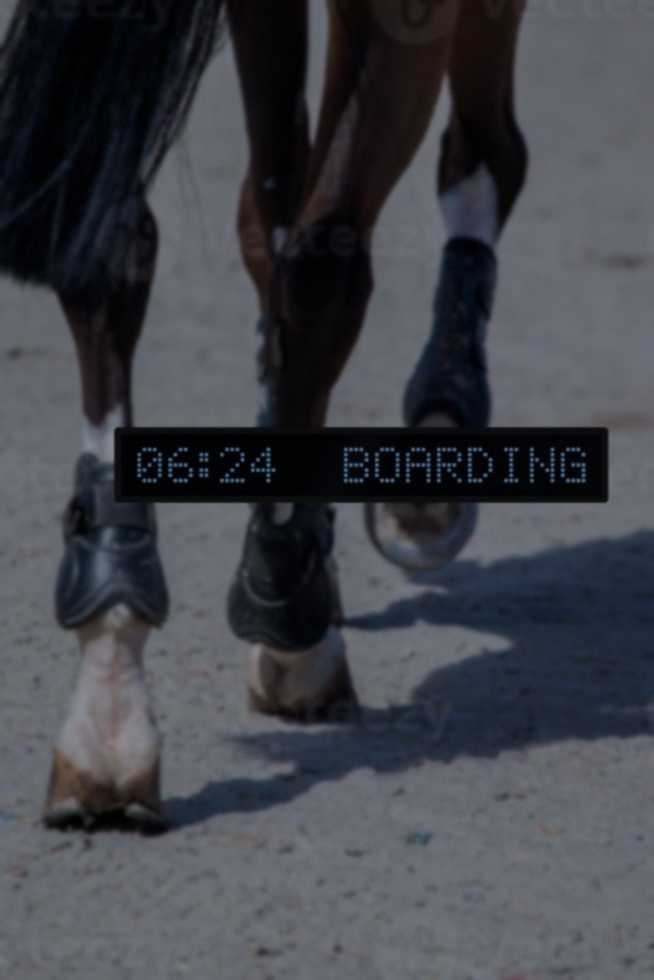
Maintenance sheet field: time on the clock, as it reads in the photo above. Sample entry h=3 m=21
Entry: h=6 m=24
